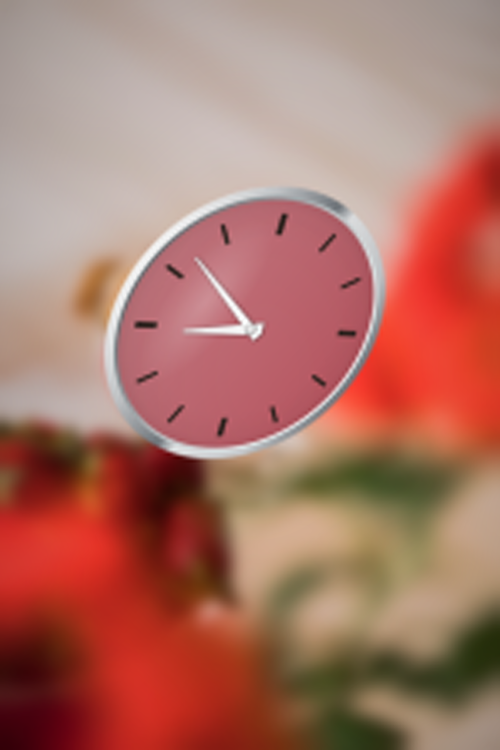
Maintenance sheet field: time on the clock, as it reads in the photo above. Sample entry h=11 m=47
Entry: h=8 m=52
